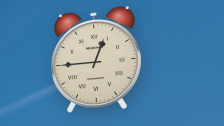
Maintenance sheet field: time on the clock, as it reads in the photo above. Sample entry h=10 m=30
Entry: h=12 m=45
